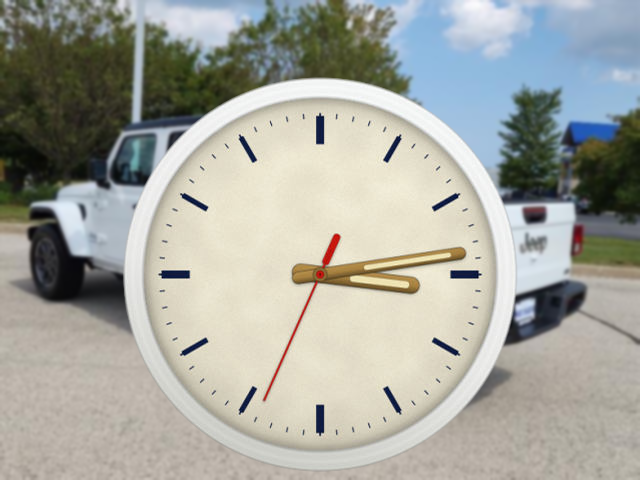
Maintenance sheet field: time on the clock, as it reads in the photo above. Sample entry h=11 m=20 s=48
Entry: h=3 m=13 s=34
